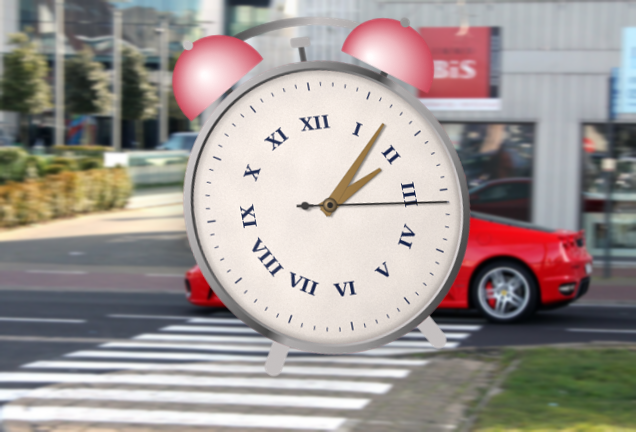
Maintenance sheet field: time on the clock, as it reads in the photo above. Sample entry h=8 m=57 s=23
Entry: h=2 m=7 s=16
